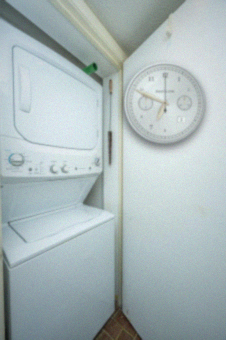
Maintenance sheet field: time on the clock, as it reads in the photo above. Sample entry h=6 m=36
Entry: h=6 m=49
